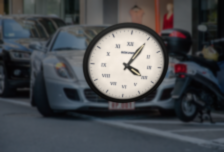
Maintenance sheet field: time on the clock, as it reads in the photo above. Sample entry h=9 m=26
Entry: h=4 m=5
